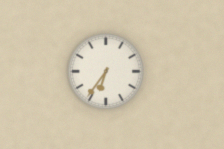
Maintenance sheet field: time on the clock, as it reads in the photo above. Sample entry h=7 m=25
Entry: h=6 m=36
